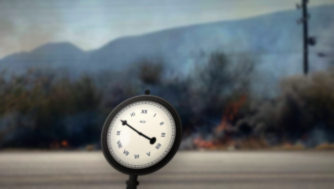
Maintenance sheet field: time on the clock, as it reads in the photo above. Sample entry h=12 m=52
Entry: h=3 m=50
